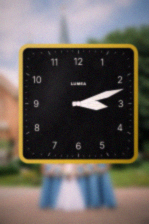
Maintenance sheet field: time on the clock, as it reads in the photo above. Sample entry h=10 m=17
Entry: h=3 m=12
